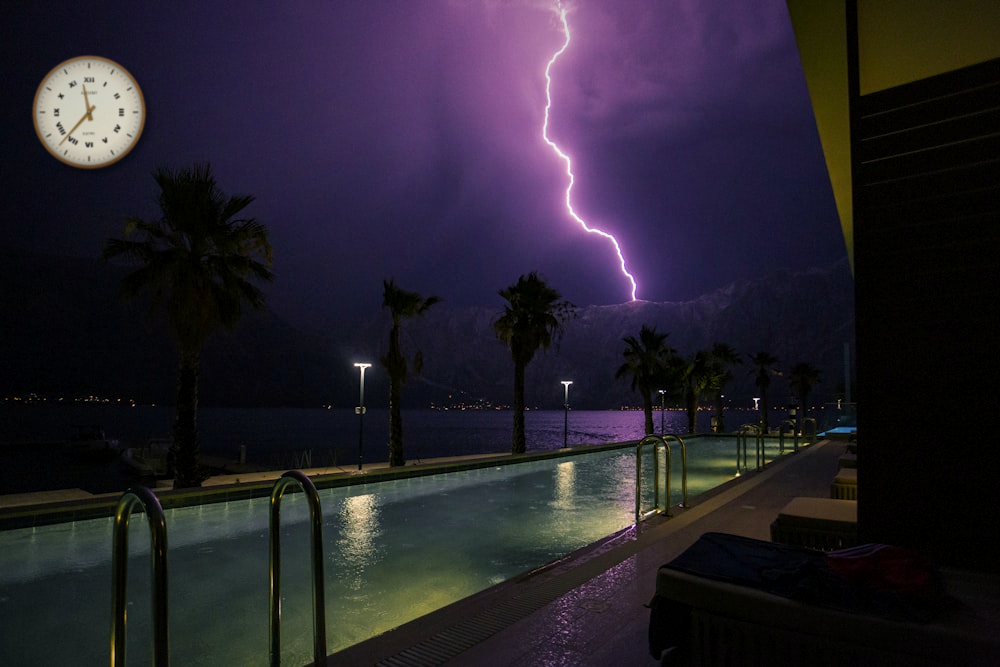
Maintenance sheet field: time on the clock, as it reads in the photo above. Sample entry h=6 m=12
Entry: h=11 m=37
